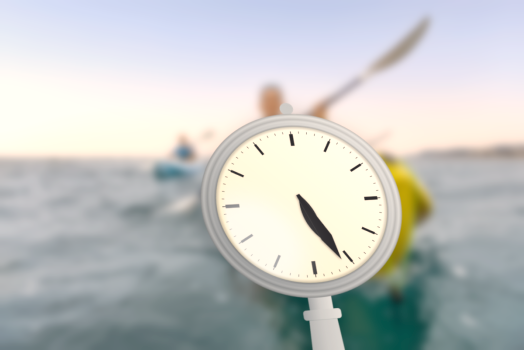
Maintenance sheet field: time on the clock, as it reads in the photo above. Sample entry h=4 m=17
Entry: h=5 m=26
